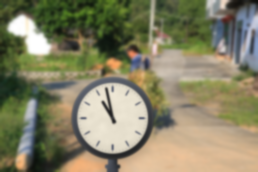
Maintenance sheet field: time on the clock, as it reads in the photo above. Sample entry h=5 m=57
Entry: h=10 m=58
